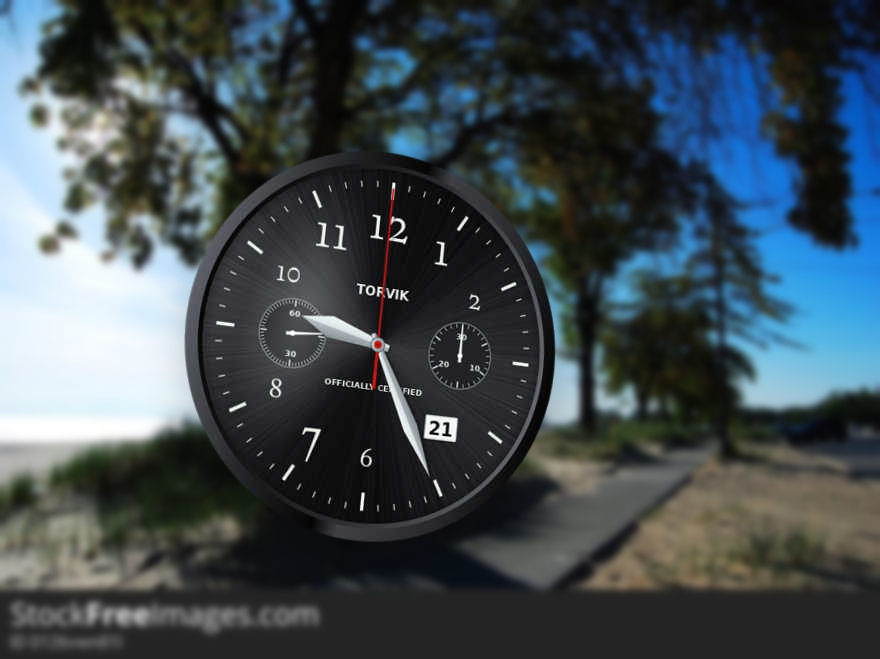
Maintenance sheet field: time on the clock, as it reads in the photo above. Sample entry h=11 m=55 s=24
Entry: h=9 m=25 s=14
